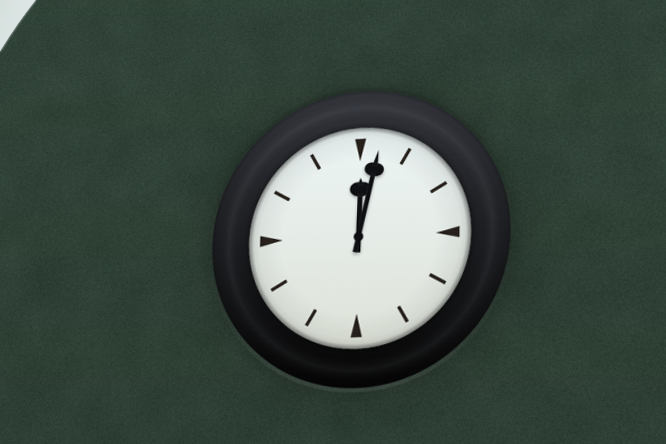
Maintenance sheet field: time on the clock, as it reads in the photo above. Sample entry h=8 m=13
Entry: h=12 m=2
